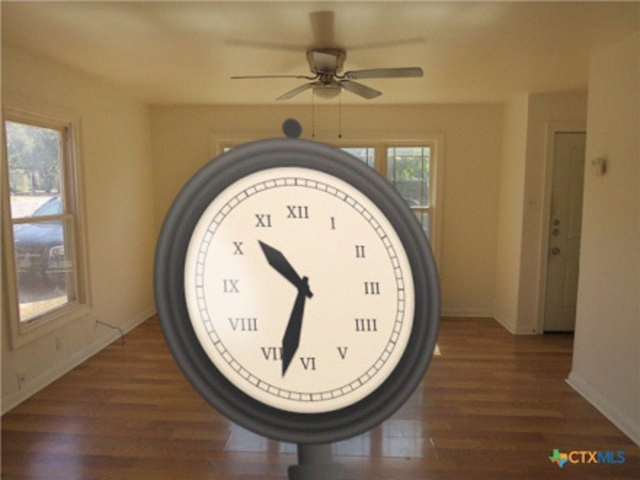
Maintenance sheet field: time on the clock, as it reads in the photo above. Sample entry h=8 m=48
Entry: h=10 m=33
